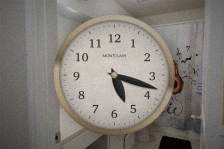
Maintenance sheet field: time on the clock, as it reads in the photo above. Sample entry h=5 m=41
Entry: h=5 m=18
